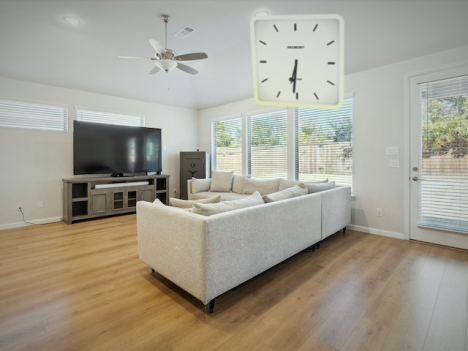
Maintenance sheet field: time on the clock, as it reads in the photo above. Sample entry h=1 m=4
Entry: h=6 m=31
